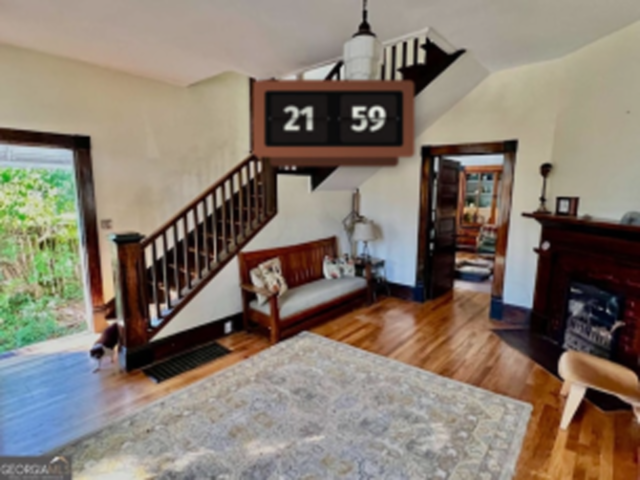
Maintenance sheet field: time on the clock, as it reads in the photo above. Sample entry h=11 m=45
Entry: h=21 m=59
